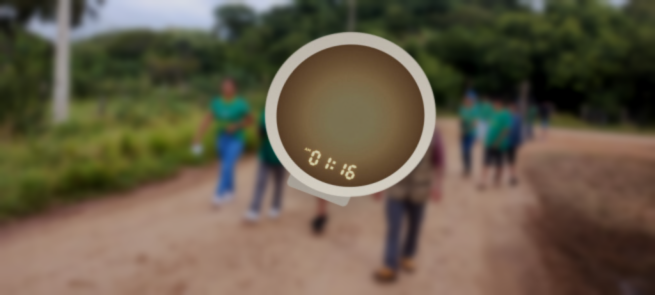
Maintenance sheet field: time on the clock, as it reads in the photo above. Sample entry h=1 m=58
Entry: h=1 m=16
